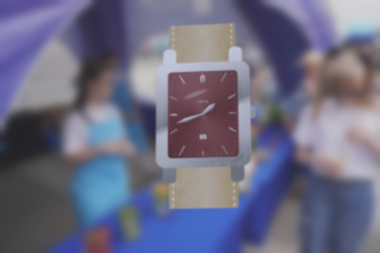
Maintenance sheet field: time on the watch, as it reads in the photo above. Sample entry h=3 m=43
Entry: h=1 m=42
